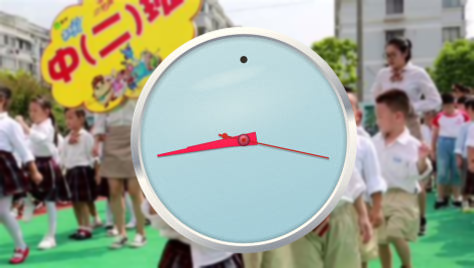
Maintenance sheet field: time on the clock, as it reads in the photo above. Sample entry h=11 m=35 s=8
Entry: h=8 m=43 s=17
